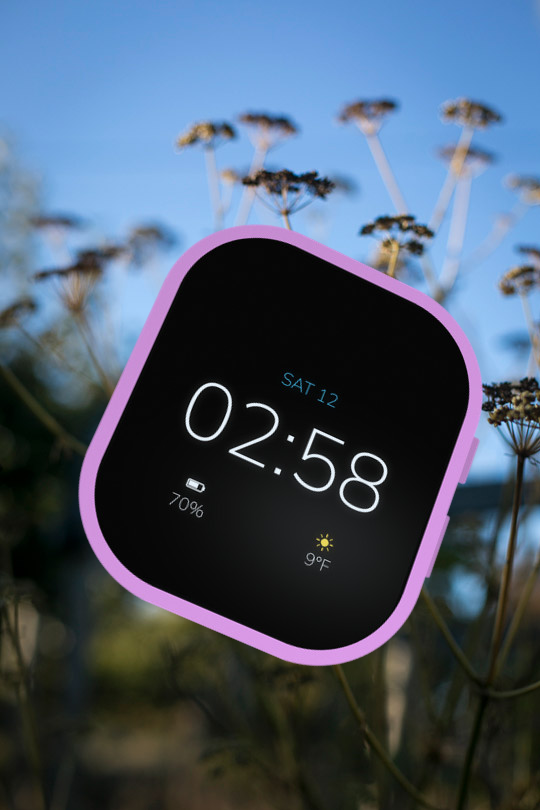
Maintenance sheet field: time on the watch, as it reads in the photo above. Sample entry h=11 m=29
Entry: h=2 m=58
